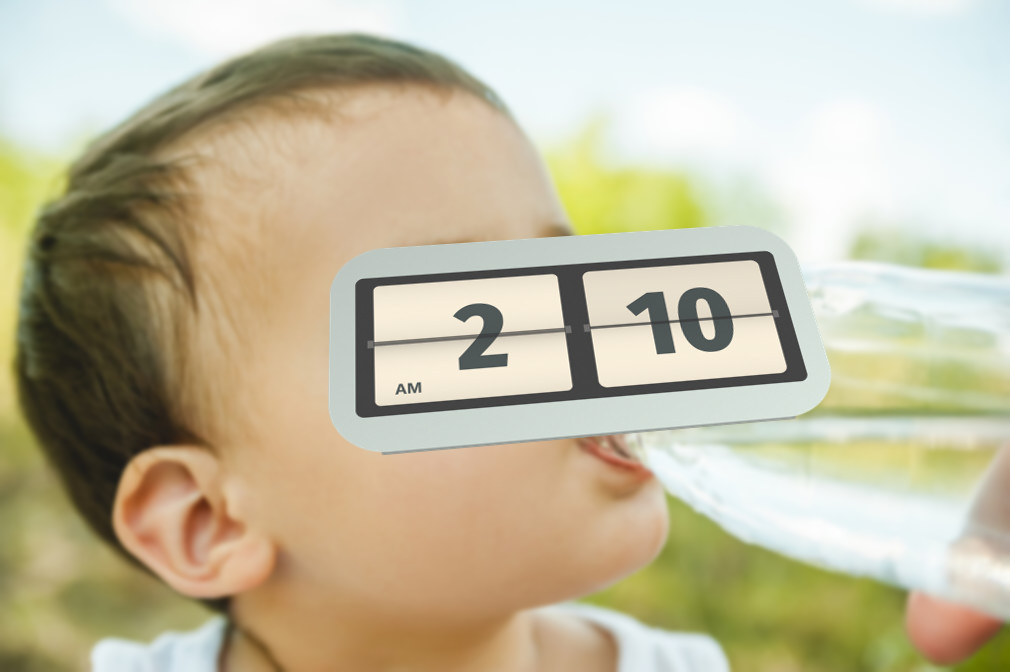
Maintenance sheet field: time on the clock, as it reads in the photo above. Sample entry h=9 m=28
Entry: h=2 m=10
